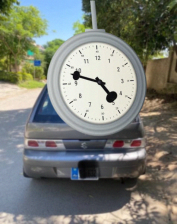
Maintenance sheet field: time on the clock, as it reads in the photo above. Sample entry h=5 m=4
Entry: h=4 m=48
